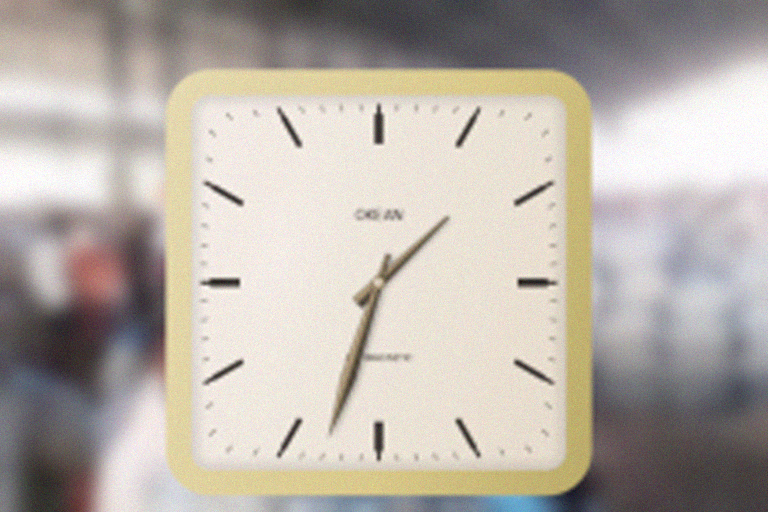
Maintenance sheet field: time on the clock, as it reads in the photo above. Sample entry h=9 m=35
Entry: h=1 m=33
